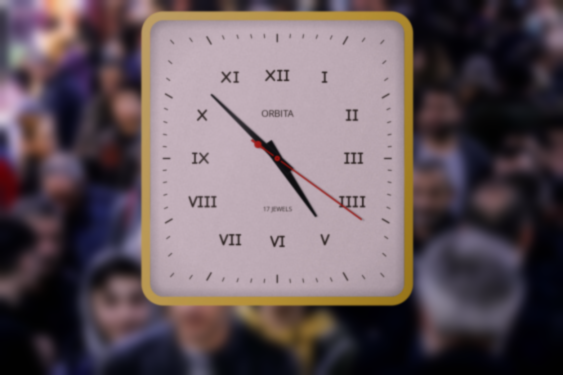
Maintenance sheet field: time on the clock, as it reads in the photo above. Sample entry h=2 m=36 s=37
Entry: h=4 m=52 s=21
